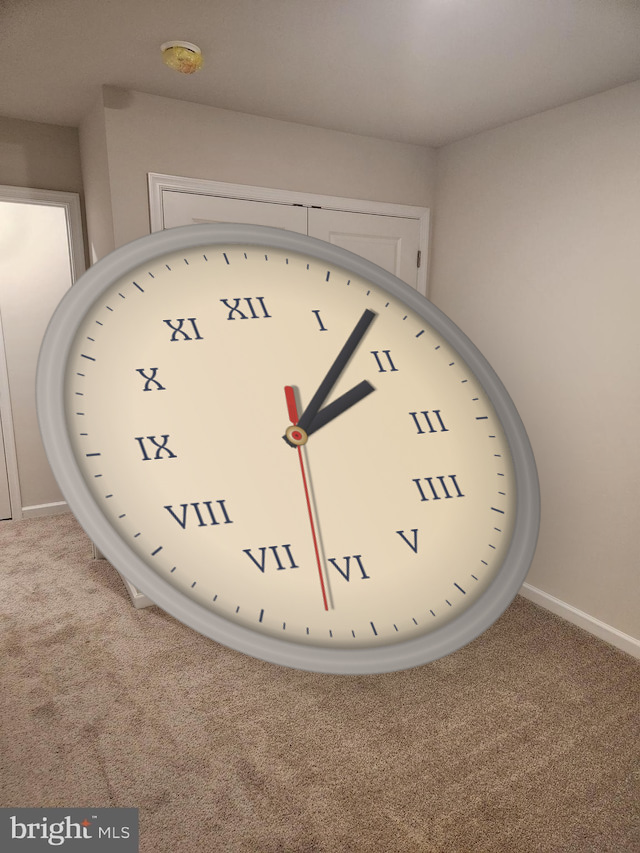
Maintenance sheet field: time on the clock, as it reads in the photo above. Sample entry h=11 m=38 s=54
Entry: h=2 m=7 s=32
